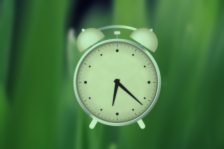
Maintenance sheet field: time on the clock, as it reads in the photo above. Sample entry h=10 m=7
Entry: h=6 m=22
